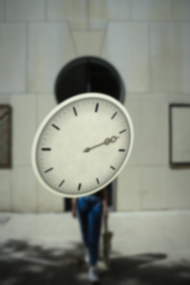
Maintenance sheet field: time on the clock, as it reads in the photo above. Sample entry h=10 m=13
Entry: h=2 m=11
